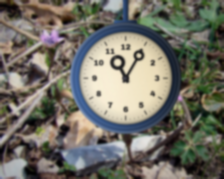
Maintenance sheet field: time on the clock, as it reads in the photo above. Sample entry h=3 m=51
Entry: h=11 m=5
